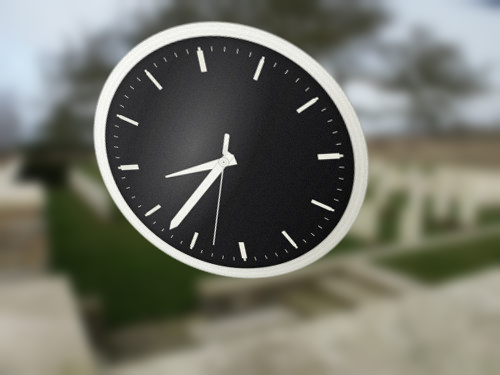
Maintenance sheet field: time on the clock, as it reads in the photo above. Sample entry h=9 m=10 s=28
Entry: h=8 m=37 s=33
